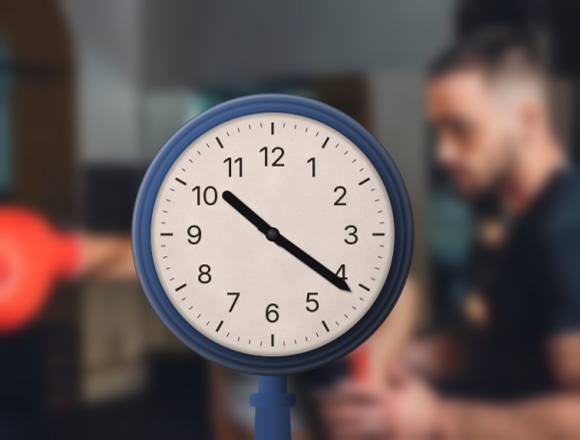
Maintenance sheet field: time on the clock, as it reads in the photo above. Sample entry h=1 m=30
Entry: h=10 m=21
